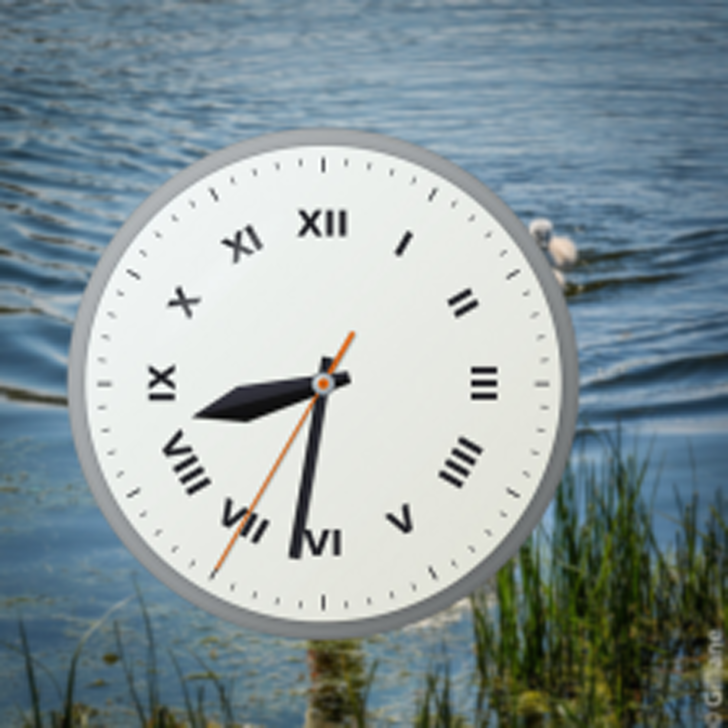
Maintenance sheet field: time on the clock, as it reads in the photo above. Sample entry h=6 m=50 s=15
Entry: h=8 m=31 s=35
